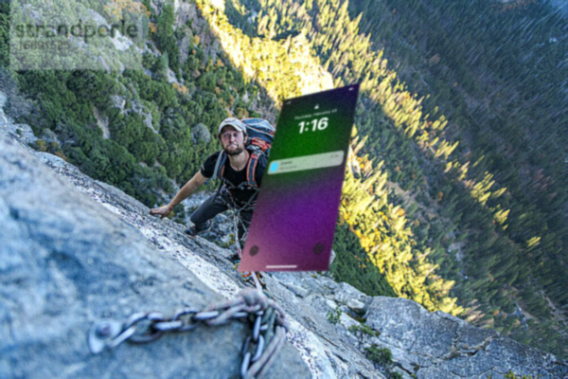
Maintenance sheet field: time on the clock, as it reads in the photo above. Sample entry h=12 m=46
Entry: h=1 m=16
